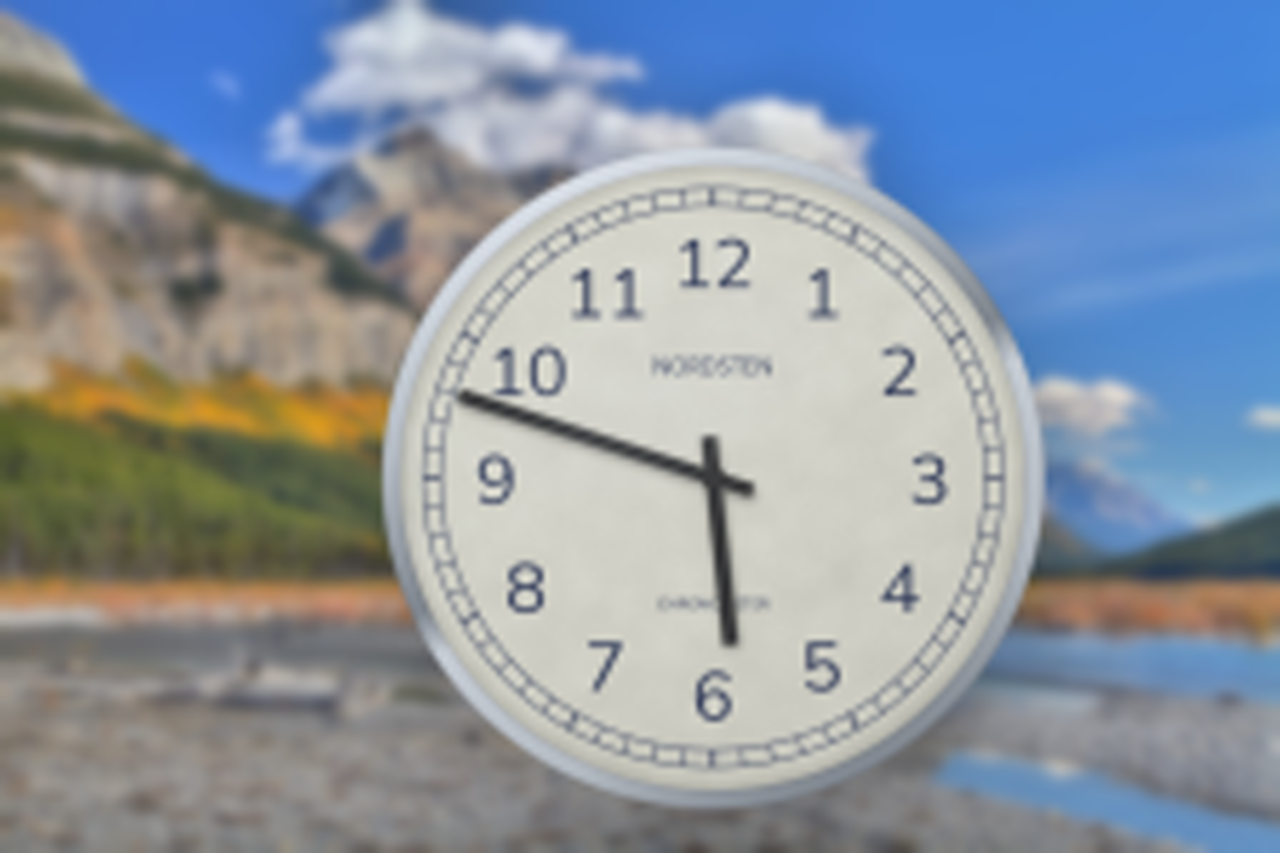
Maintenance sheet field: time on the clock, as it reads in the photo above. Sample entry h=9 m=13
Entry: h=5 m=48
